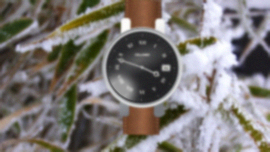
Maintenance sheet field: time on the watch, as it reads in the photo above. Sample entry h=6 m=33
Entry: h=3 m=48
